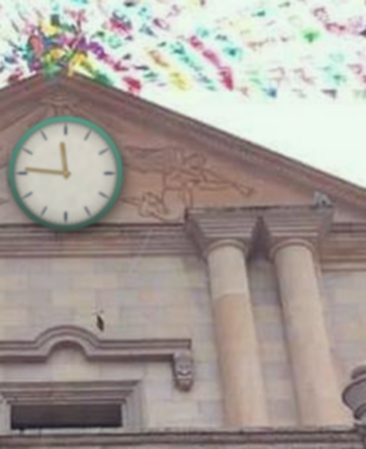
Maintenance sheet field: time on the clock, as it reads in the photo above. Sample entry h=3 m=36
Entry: h=11 m=46
